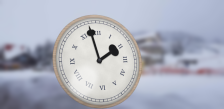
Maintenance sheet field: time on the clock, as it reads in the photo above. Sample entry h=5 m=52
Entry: h=1 m=58
